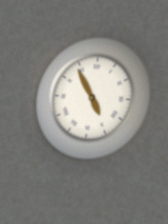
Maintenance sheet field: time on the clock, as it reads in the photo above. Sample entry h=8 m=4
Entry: h=4 m=54
